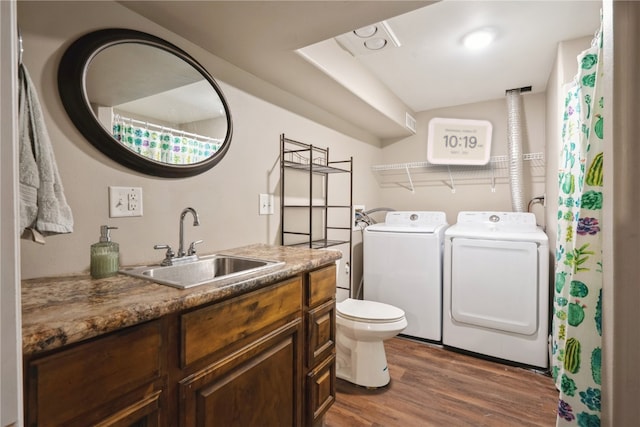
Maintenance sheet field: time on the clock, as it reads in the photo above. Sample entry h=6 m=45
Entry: h=10 m=19
